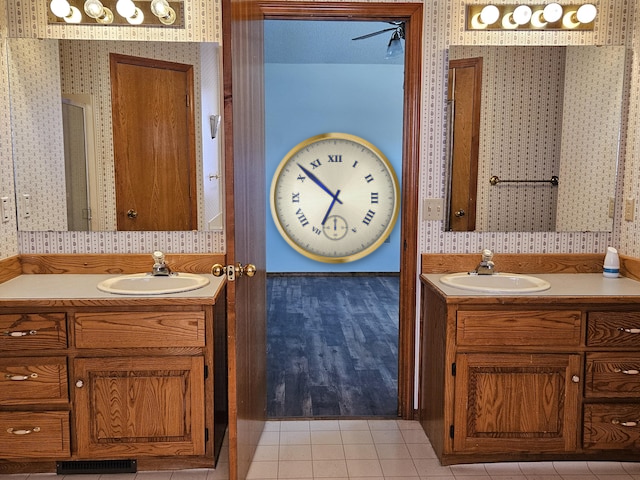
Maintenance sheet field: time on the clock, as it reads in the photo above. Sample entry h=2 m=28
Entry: h=6 m=52
